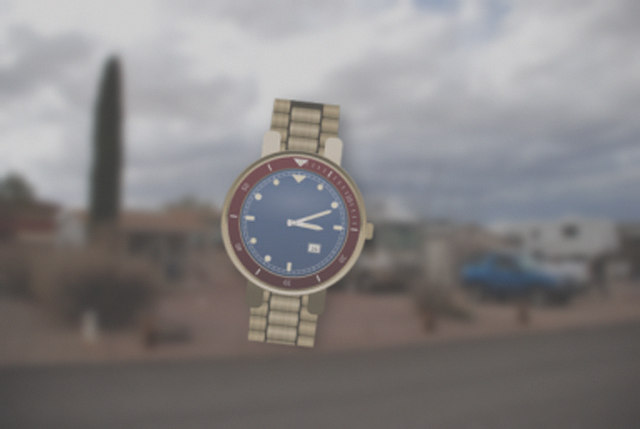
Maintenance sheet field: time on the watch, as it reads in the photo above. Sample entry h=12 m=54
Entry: h=3 m=11
